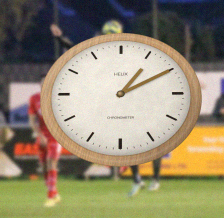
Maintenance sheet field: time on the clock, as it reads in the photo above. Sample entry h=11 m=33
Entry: h=1 m=10
